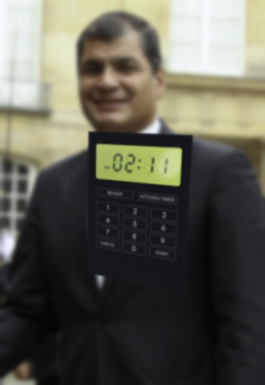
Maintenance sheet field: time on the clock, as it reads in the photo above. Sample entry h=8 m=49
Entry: h=2 m=11
